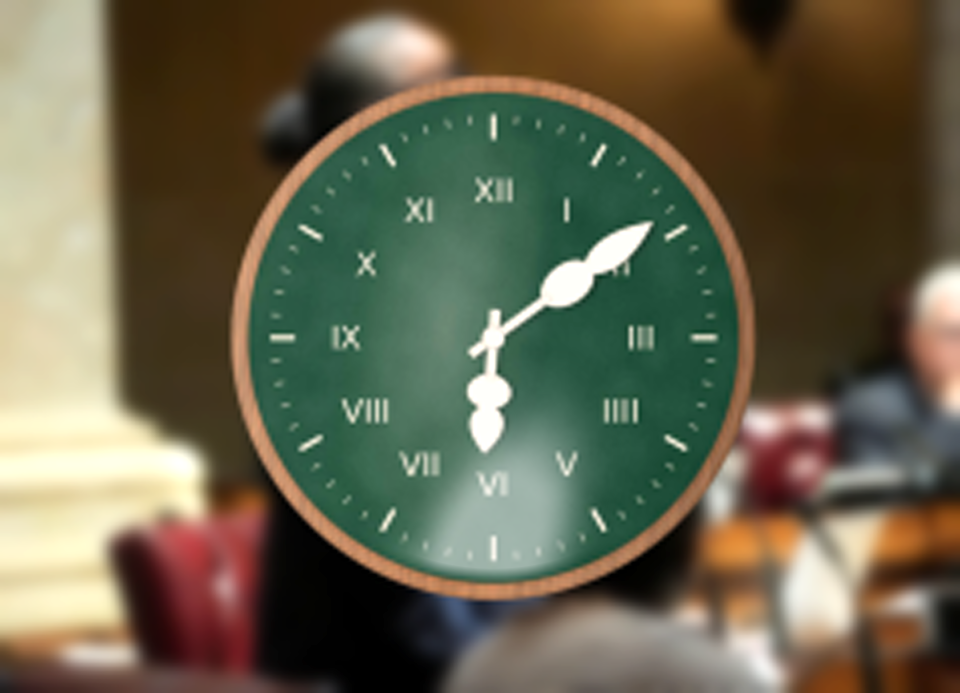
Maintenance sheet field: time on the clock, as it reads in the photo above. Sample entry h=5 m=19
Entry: h=6 m=9
